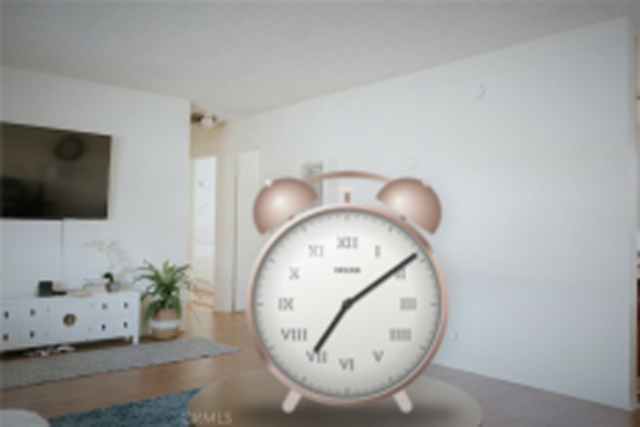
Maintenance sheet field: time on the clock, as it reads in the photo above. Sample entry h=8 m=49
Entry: h=7 m=9
